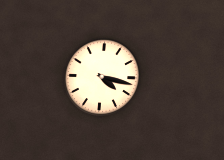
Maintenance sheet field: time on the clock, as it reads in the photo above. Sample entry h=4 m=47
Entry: h=4 m=17
